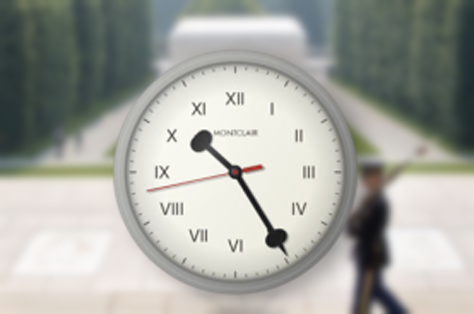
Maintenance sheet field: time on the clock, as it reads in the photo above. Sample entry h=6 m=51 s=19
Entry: h=10 m=24 s=43
